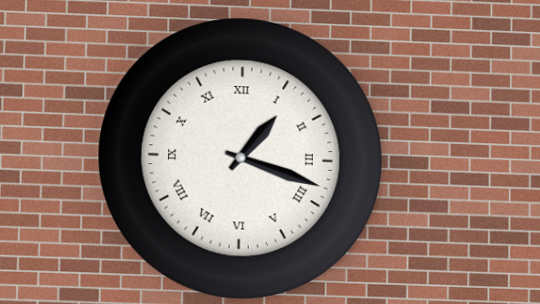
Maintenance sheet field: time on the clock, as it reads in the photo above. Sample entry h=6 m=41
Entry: h=1 m=18
